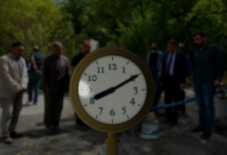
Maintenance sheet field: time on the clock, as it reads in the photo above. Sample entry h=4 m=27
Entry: h=8 m=10
